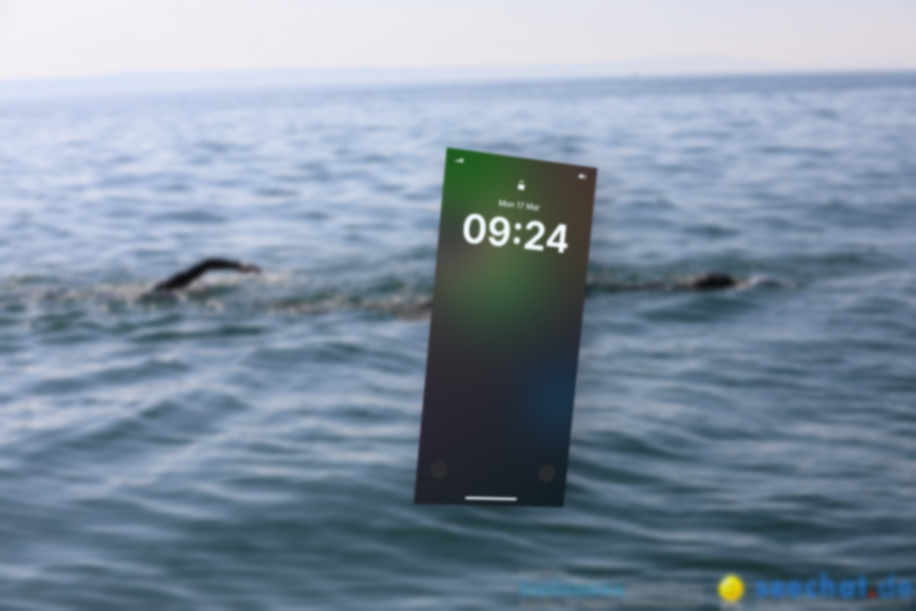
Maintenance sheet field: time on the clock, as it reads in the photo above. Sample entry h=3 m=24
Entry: h=9 m=24
